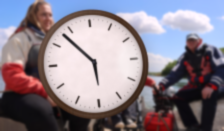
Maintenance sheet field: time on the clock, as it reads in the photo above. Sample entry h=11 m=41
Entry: h=5 m=53
